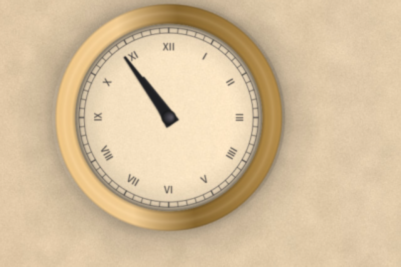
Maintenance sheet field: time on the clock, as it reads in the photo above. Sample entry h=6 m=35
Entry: h=10 m=54
